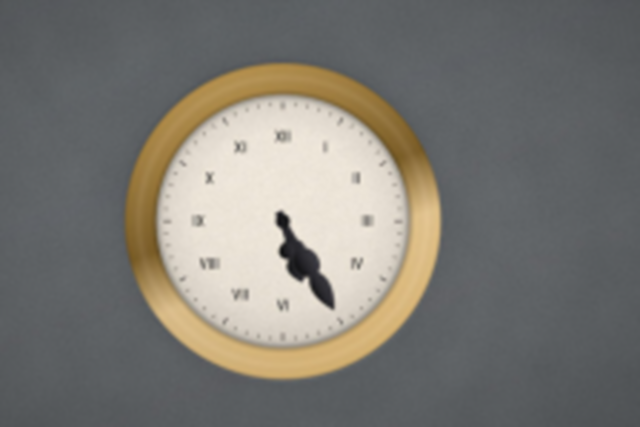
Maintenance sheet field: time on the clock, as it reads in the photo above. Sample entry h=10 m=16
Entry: h=5 m=25
